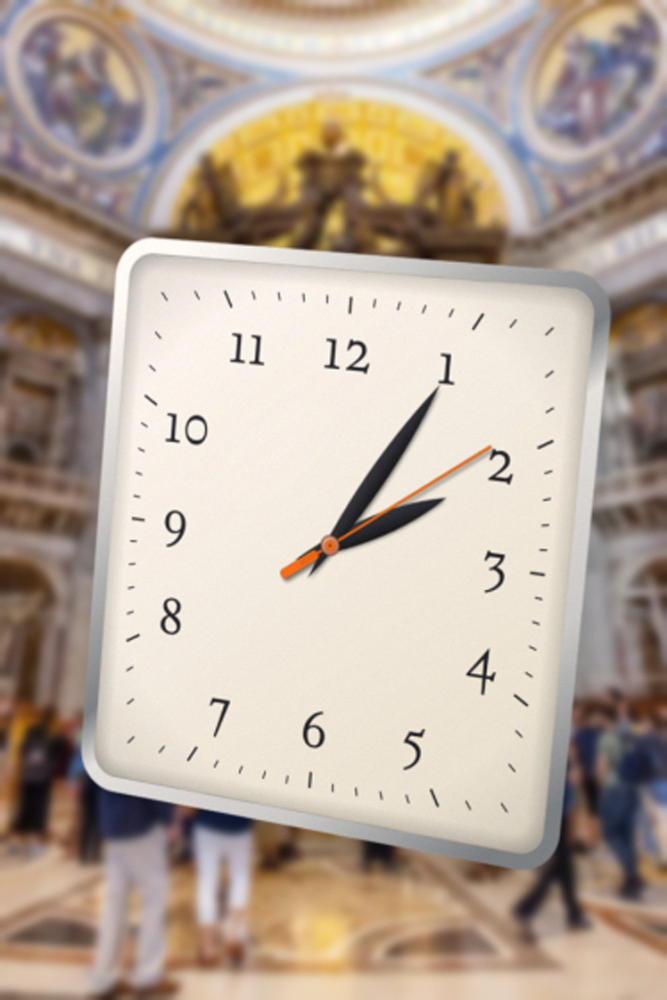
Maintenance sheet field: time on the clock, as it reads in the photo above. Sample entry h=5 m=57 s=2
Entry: h=2 m=5 s=9
